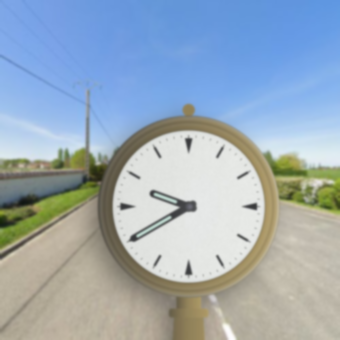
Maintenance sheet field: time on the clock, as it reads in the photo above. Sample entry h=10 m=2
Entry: h=9 m=40
